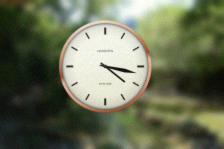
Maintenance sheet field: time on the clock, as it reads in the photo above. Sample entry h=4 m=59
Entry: h=4 m=17
